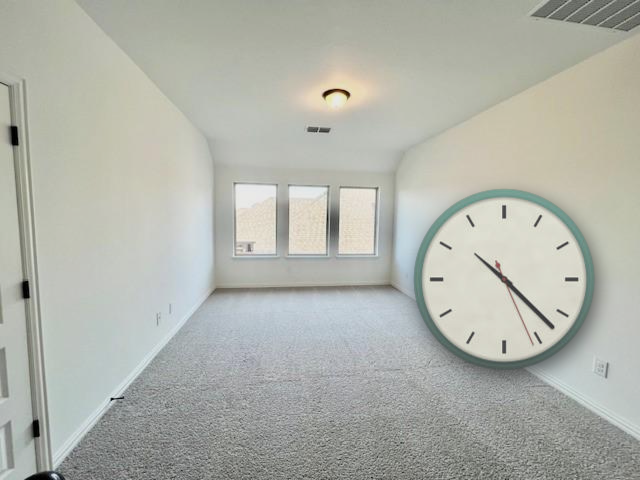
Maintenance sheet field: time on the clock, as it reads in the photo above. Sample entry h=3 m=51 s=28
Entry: h=10 m=22 s=26
